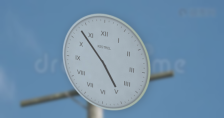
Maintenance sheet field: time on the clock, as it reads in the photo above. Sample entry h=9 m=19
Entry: h=4 m=53
